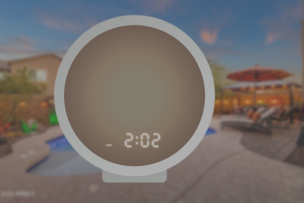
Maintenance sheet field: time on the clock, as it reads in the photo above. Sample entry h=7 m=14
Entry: h=2 m=2
